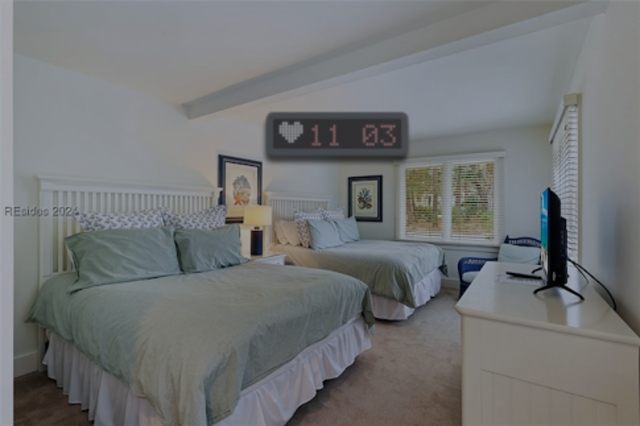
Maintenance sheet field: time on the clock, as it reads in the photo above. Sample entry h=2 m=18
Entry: h=11 m=3
